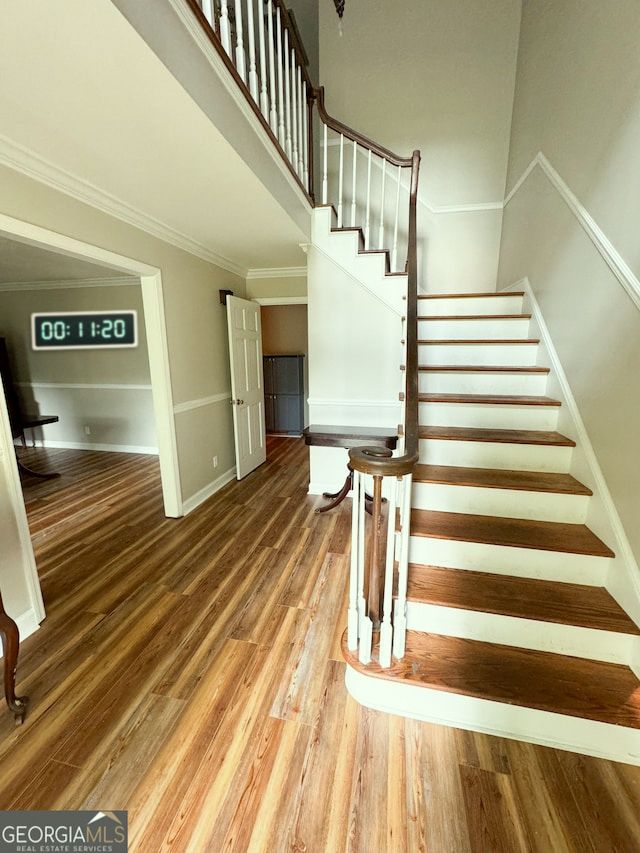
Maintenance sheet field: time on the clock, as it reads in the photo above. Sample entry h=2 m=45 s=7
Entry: h=0 m=11 s=20
